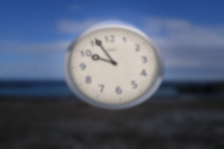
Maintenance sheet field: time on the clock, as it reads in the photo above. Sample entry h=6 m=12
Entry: h=9 m=56
